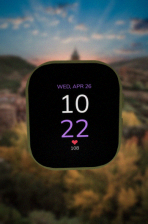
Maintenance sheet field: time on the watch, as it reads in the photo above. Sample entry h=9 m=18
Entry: h=10 m=22
